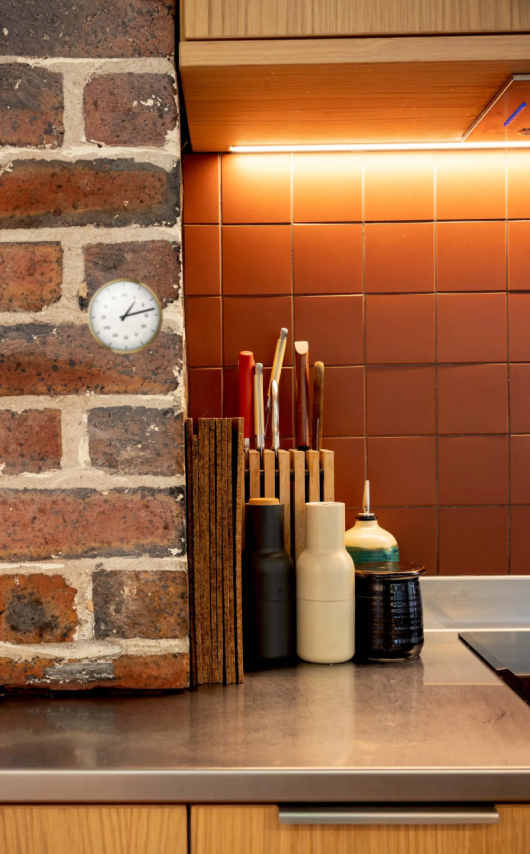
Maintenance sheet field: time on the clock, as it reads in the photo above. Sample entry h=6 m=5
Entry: h=1 m=13
